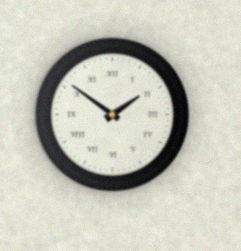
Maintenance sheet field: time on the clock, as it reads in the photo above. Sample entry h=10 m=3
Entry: h=1 m=51
